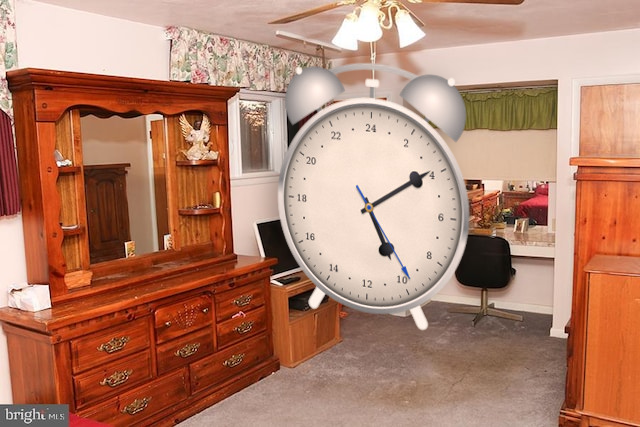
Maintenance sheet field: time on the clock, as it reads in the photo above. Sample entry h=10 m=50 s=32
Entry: h=10 m=9 s=24
